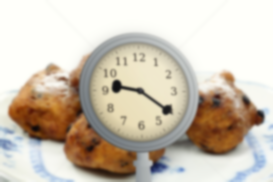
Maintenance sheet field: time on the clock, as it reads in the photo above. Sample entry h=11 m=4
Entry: h=9 m=21
